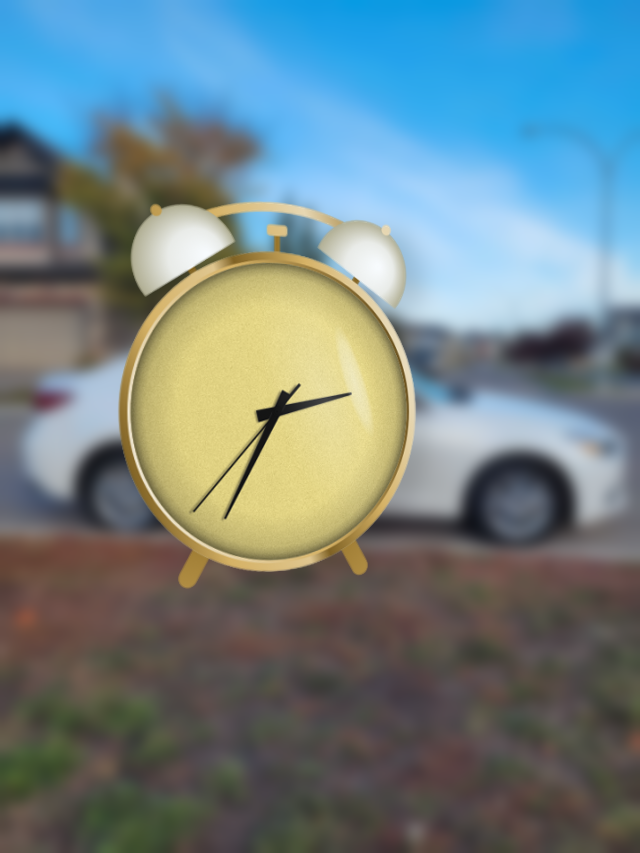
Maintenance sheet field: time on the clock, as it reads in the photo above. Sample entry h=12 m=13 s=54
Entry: h=2 m=34 s=37
